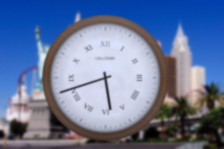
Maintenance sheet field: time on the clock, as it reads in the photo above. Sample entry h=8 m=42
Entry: h=5 m=42
